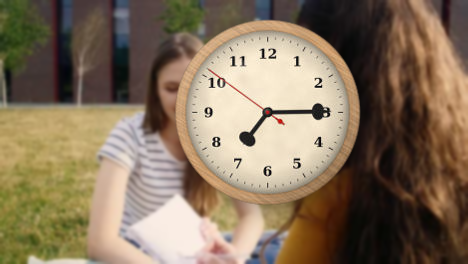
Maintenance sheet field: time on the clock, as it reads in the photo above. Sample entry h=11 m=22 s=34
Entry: h=7 m=14 s=51
